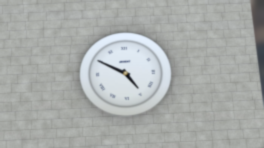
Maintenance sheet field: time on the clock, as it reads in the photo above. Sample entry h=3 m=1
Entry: h=4 m=50
